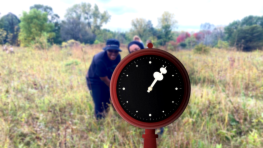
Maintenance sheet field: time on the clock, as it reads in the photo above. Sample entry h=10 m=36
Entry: h=1 m=6
